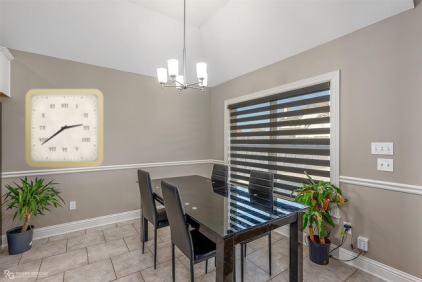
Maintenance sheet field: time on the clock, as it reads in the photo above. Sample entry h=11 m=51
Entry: h=2 m=39
